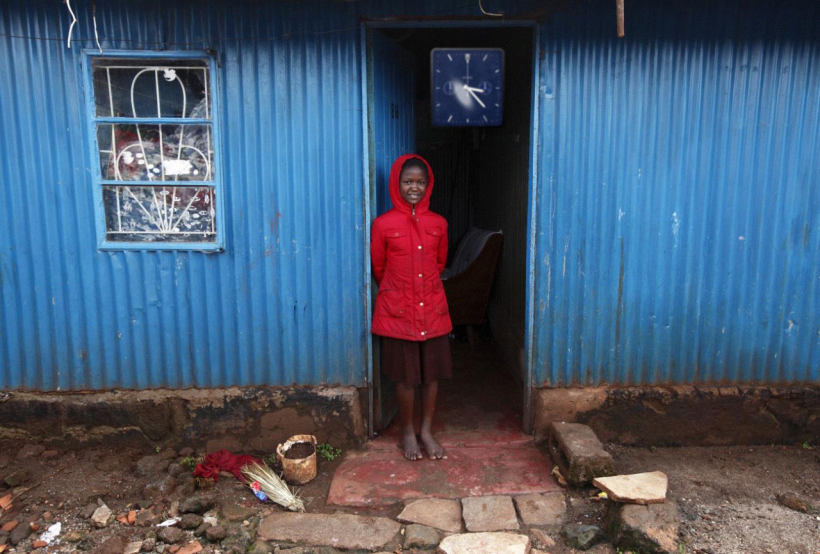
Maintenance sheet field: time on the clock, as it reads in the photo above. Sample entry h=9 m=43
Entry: h=3 m=23
